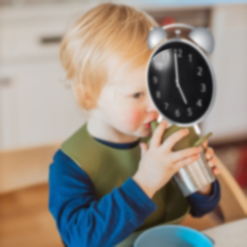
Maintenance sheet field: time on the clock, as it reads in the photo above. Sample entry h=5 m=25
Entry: h=4 m=59
